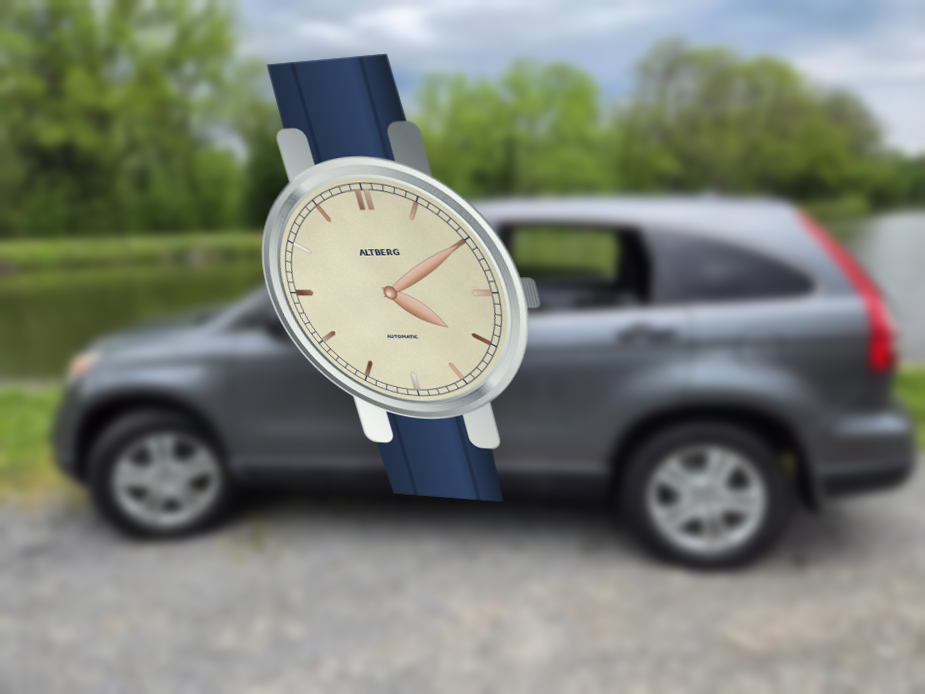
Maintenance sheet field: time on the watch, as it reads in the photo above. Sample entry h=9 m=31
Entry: h=4 m=10
